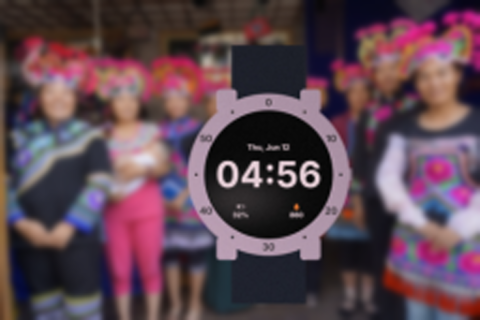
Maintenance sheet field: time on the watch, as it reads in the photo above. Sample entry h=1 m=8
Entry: h=4 m=56
